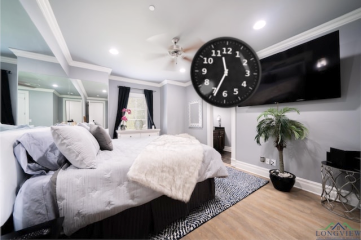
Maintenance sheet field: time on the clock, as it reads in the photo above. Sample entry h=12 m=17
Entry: h=11 m=34
